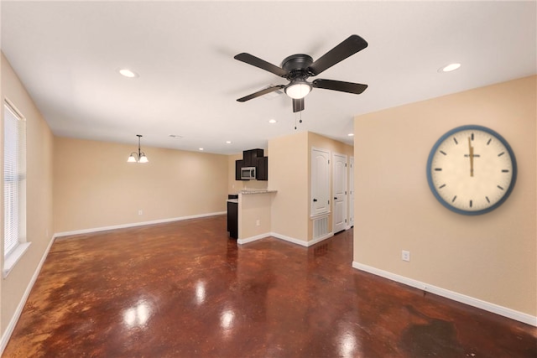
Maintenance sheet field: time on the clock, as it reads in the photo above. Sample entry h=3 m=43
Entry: h=11 m=59
